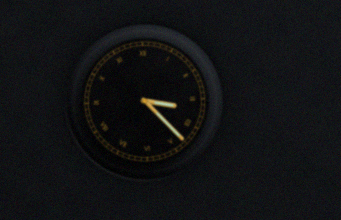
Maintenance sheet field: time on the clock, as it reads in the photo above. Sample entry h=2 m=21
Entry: h=3 m=23
